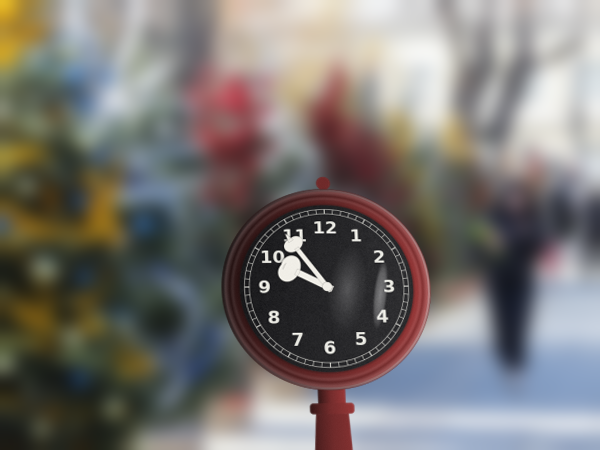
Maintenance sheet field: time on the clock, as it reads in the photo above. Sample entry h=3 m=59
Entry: h=9 m=54
